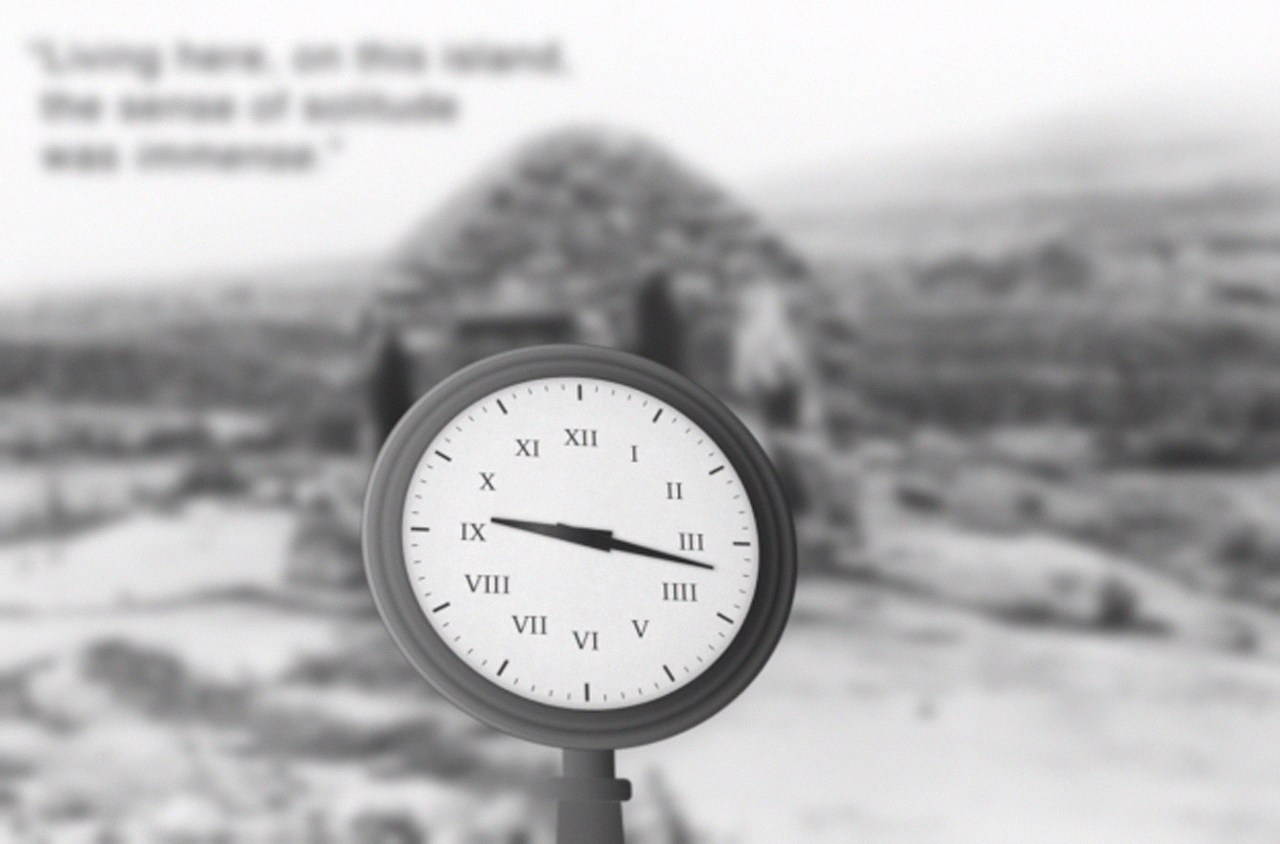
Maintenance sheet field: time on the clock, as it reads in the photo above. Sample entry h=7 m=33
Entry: h=9 m=17
